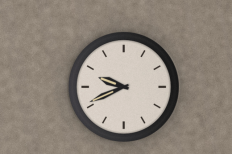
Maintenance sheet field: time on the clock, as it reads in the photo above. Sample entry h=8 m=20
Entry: h=9 m=41
